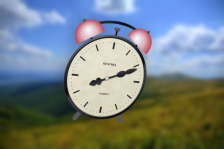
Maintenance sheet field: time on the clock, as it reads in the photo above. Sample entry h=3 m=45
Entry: h=8 m=11
